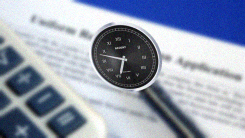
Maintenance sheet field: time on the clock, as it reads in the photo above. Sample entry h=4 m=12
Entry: h=6 m=48
